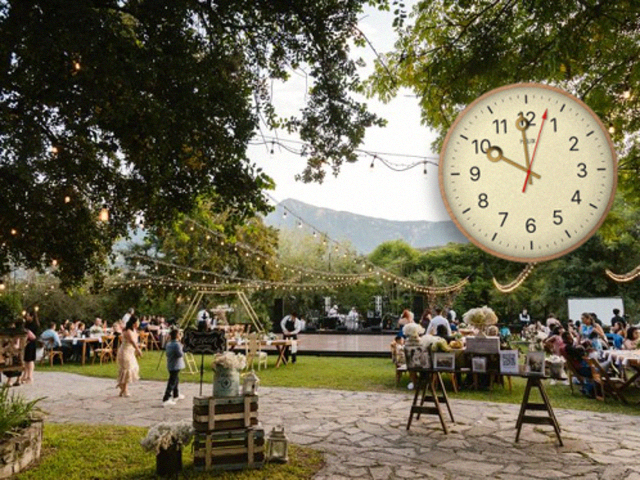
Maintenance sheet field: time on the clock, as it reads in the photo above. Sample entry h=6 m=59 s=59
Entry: h=9 m=59 s=3
